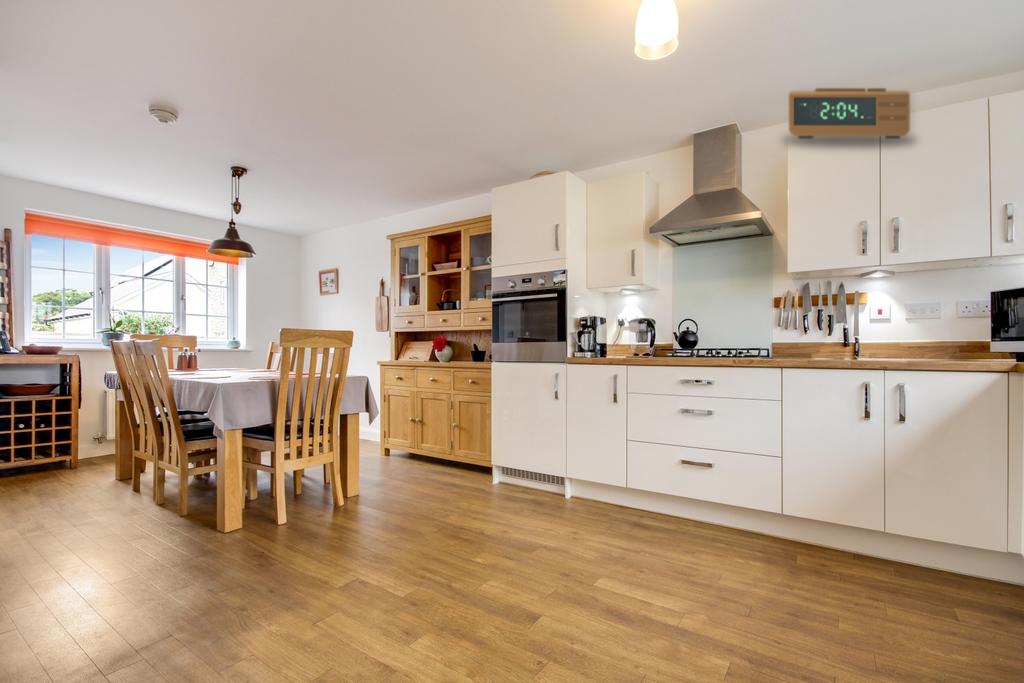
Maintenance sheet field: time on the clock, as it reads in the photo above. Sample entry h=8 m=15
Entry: h=2 m=4
